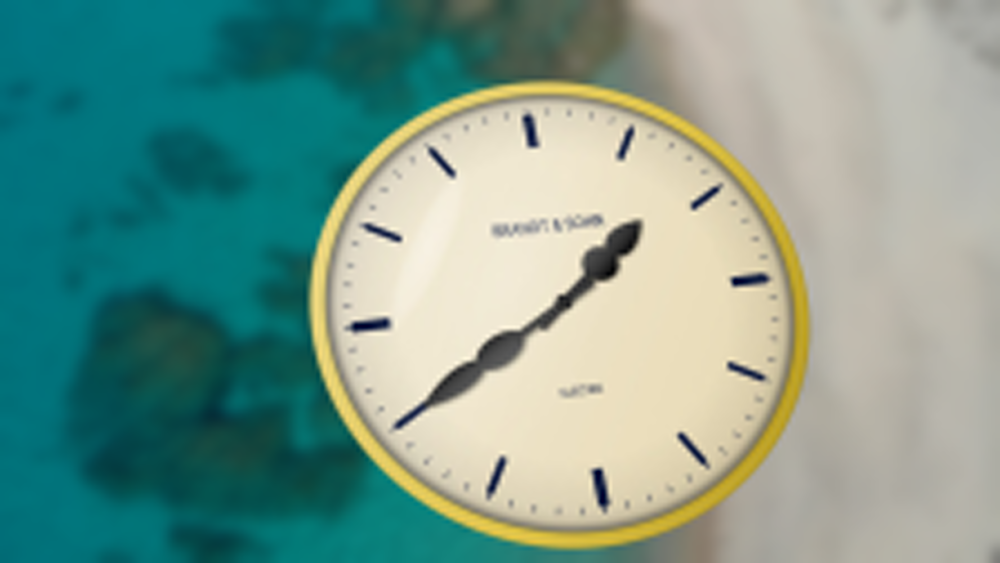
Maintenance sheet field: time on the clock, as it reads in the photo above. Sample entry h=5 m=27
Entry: h=1 m=40
